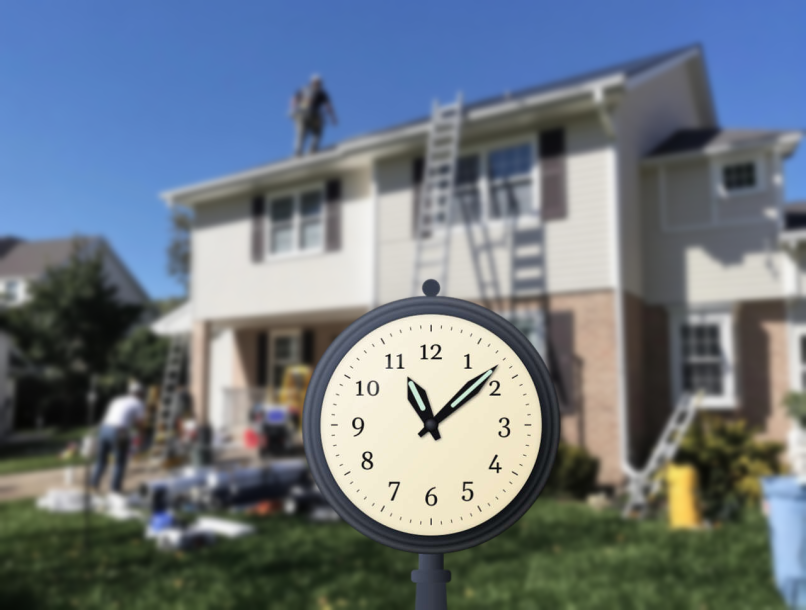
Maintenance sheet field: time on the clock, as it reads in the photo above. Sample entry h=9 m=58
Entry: h=11 m=8
